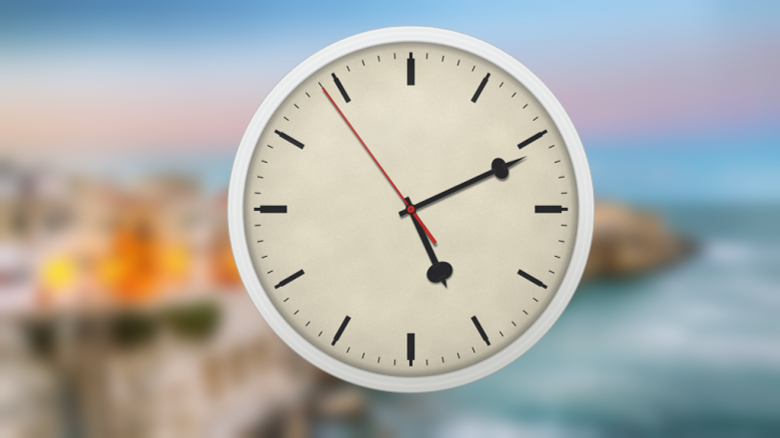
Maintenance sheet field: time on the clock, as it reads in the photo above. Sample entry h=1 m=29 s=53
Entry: h=5 m=10 s=54
